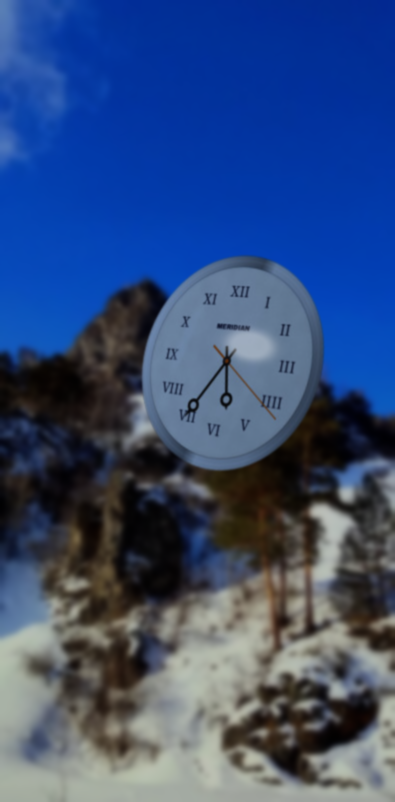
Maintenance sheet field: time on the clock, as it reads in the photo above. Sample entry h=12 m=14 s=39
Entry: h=5 m=35 s=21
